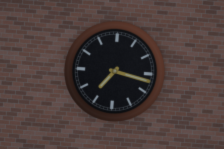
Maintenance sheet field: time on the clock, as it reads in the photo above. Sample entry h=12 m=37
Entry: h=7 m=17
